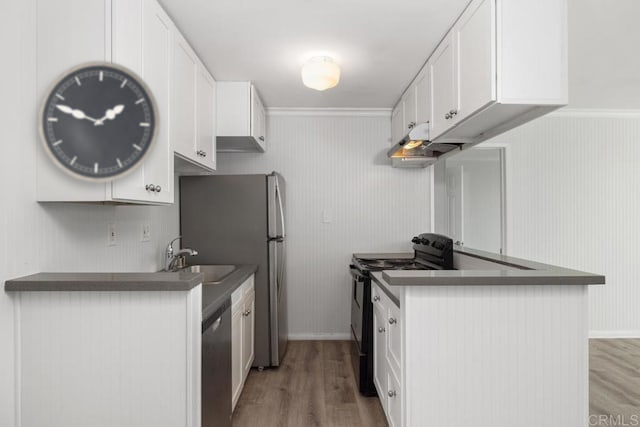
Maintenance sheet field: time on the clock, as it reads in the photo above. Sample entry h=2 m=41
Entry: h=1 m=48
